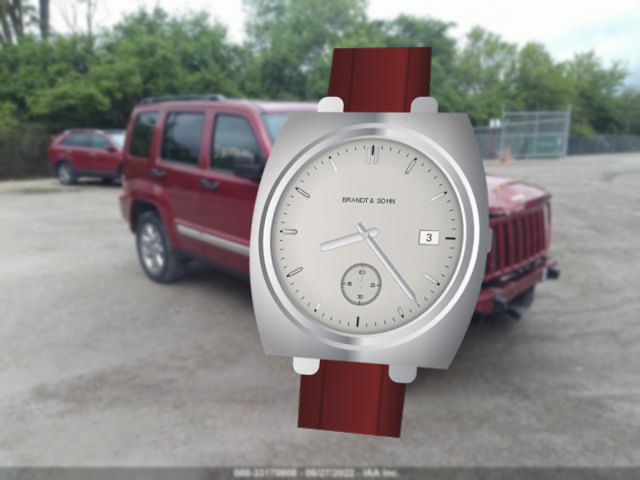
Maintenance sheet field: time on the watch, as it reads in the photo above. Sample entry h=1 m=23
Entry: h=8 m=23
